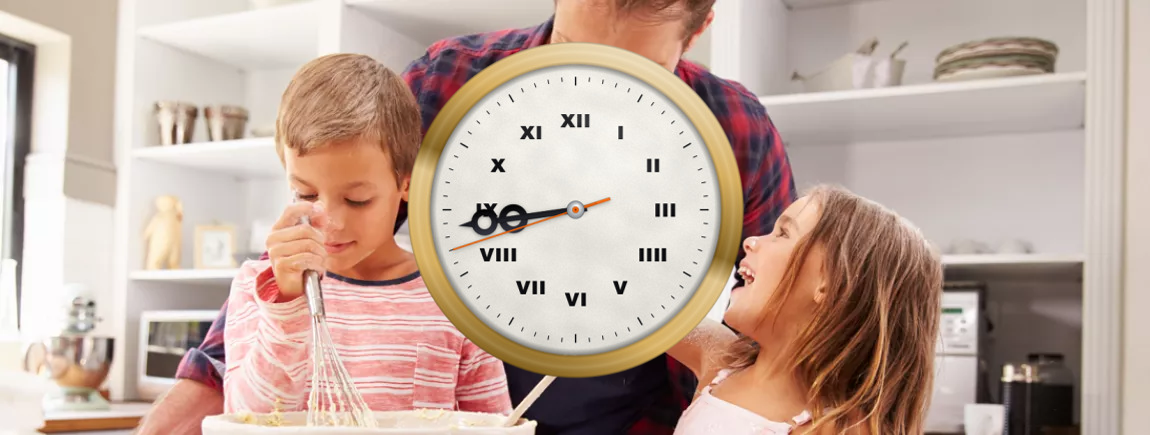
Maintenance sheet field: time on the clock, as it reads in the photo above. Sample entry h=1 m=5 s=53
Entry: h=8 m=43 s=42
